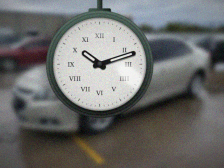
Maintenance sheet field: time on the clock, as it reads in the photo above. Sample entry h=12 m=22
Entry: h=10 m=12
